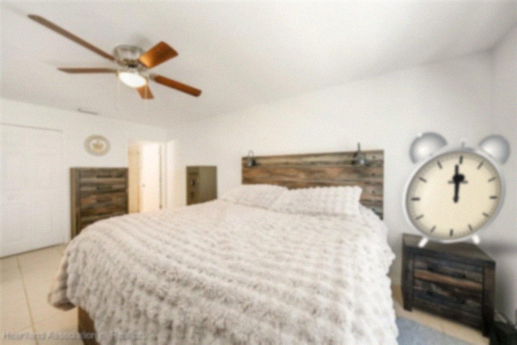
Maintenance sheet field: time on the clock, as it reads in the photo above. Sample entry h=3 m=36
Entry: h=11 m=59
